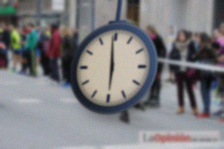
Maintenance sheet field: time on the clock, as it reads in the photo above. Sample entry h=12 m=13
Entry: h=5 m=59
